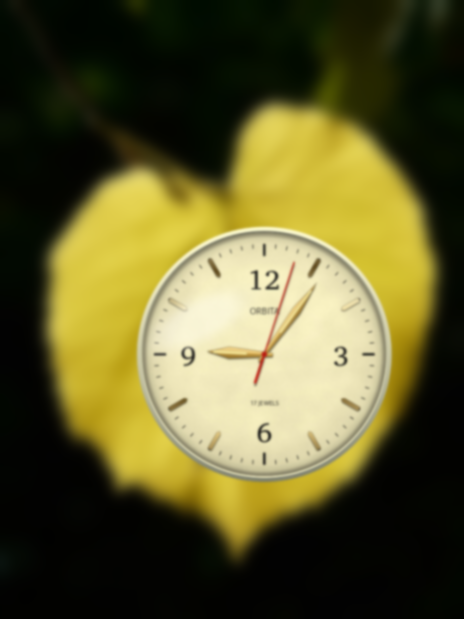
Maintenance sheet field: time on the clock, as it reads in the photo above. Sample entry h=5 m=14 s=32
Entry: h=9 m=6 s=3
